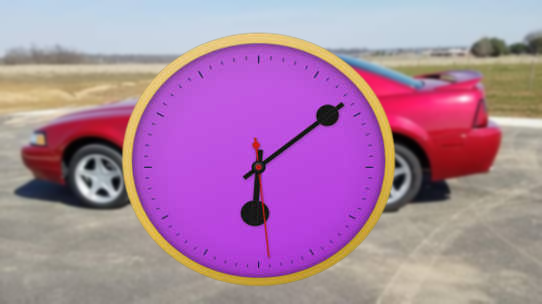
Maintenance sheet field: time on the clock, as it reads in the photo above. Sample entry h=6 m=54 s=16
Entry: h=6 m=8 s=29
